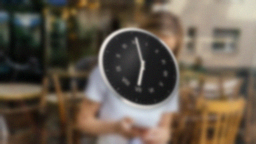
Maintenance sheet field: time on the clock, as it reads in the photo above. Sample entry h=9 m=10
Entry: h=7 m=1
